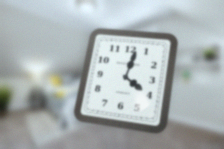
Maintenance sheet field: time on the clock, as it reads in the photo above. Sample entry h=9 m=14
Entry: h=4 m=2
